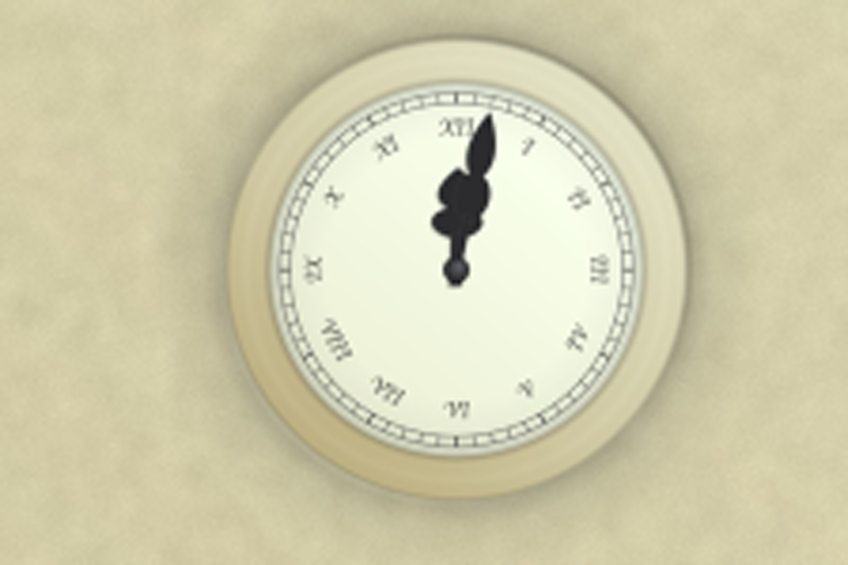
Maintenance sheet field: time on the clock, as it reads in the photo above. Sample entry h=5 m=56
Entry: h=12 m=2
